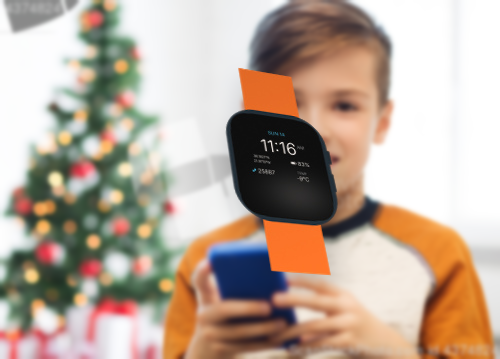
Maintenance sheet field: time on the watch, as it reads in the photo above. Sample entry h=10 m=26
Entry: h=11 m=16
